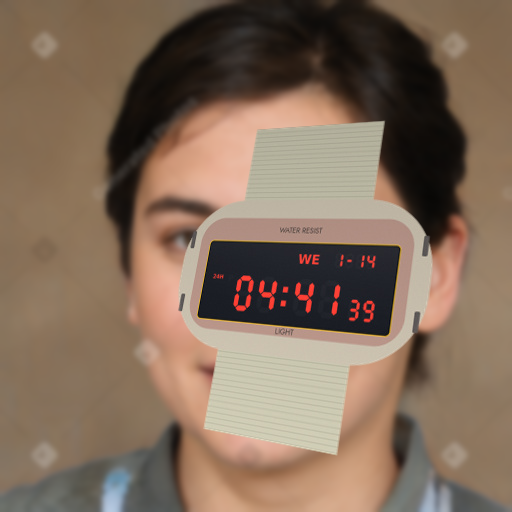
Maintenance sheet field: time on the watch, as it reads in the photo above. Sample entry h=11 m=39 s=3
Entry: h=4 m=41 s=39
